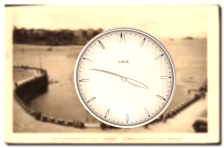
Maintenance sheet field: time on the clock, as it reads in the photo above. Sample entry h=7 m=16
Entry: h=3 m=48
